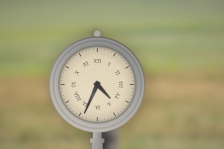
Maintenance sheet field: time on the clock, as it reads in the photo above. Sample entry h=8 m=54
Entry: h=4 m=34
